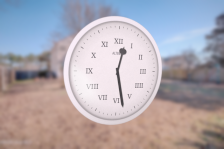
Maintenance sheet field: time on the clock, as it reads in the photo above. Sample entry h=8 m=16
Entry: h=12 m=28
